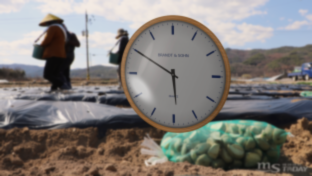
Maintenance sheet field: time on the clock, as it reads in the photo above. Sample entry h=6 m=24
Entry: h=5 m=50
